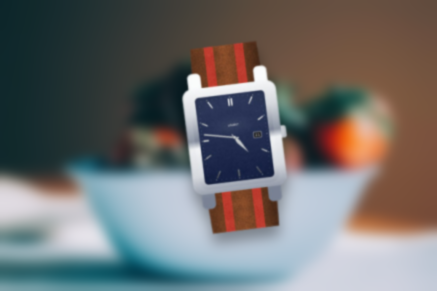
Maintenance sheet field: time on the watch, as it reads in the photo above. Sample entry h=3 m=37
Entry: h=4 m=47
